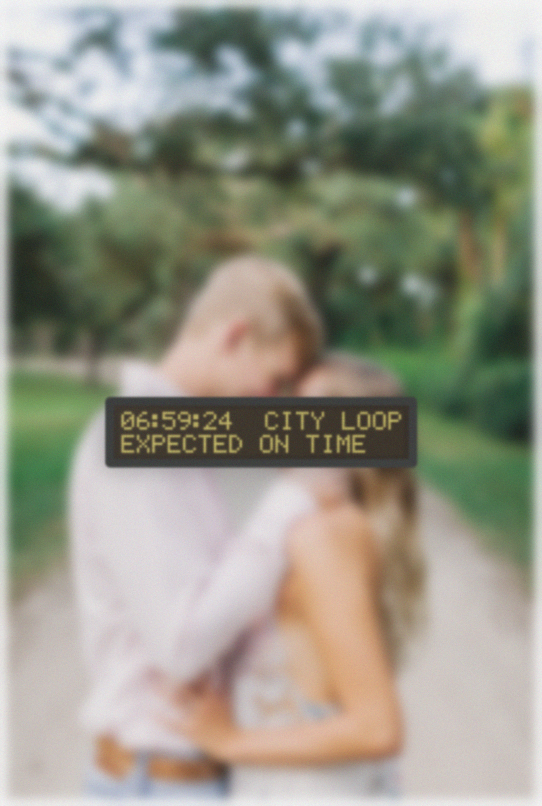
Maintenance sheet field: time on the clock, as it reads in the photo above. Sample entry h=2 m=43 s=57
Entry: h=6 m=59 s=24
